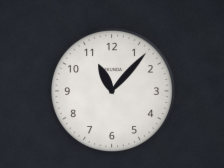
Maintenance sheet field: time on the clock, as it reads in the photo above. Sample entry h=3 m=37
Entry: h=11 m=7
